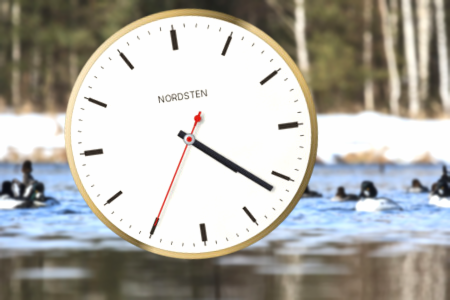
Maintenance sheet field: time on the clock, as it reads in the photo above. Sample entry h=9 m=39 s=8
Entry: h=4 m=21 s=35
